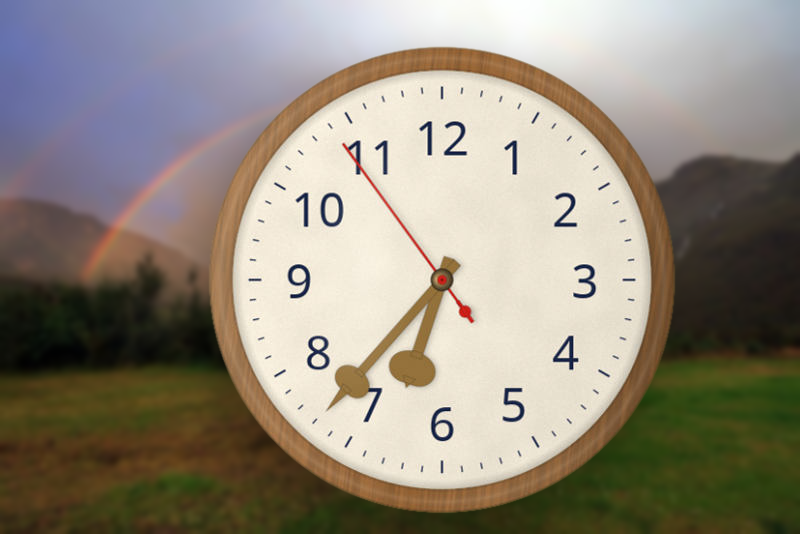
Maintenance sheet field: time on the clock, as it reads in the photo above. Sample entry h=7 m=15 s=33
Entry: h=6 m=36 s=54
